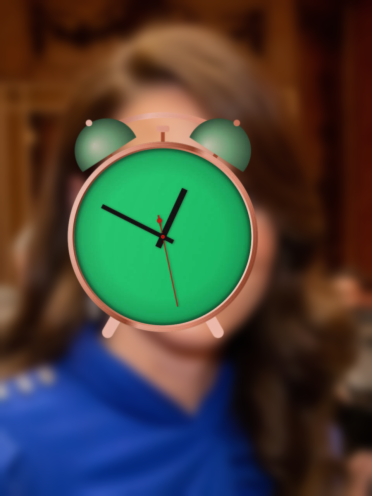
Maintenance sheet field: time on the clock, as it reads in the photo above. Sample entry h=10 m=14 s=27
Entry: h=12 m=49 s=28
